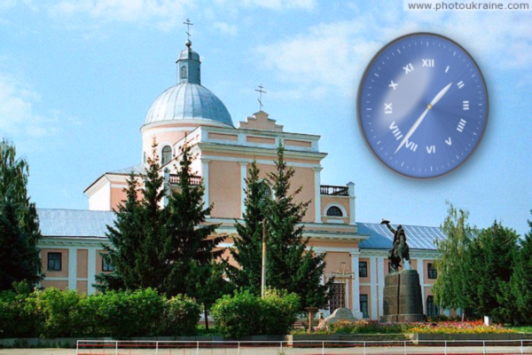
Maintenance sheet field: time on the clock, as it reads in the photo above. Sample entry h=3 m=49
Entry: h=1 m=37
